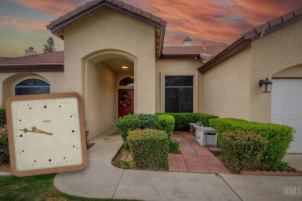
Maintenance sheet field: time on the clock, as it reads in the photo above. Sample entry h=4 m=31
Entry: h=9 m=47
